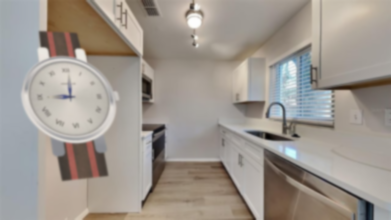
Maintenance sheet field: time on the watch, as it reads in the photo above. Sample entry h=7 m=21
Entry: h=9 m=1
